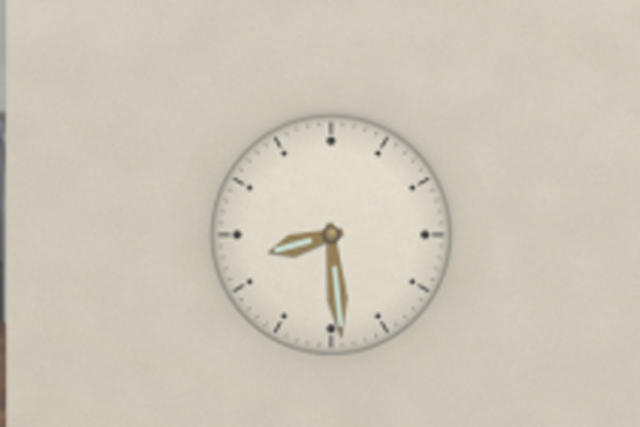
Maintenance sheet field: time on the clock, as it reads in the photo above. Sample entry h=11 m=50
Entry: h=8 m=29
